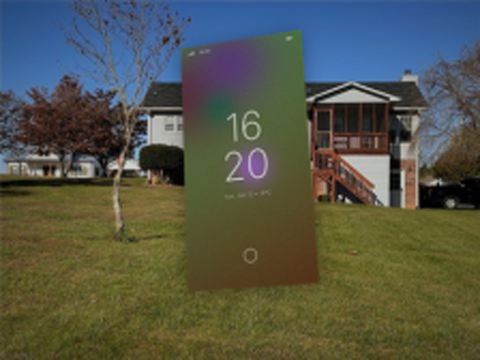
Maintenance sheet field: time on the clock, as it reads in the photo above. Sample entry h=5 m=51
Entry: h=16 m=20
